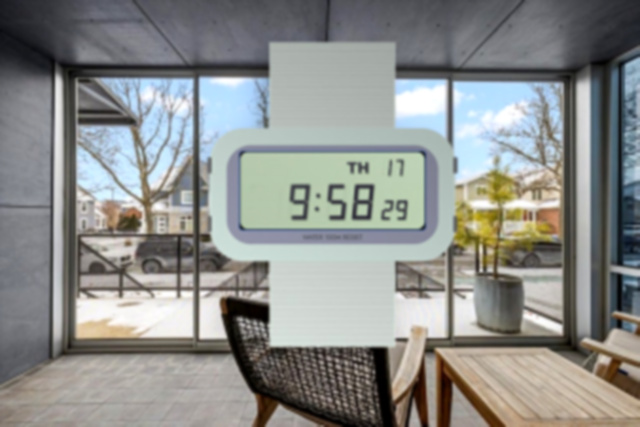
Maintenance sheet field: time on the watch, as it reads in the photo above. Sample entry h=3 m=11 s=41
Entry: h=9 m=58 s=29
